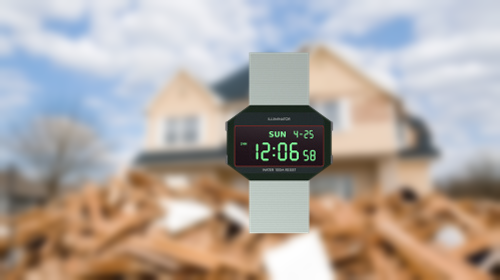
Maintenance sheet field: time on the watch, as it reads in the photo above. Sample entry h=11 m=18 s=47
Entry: h=12 m=6 s=58
